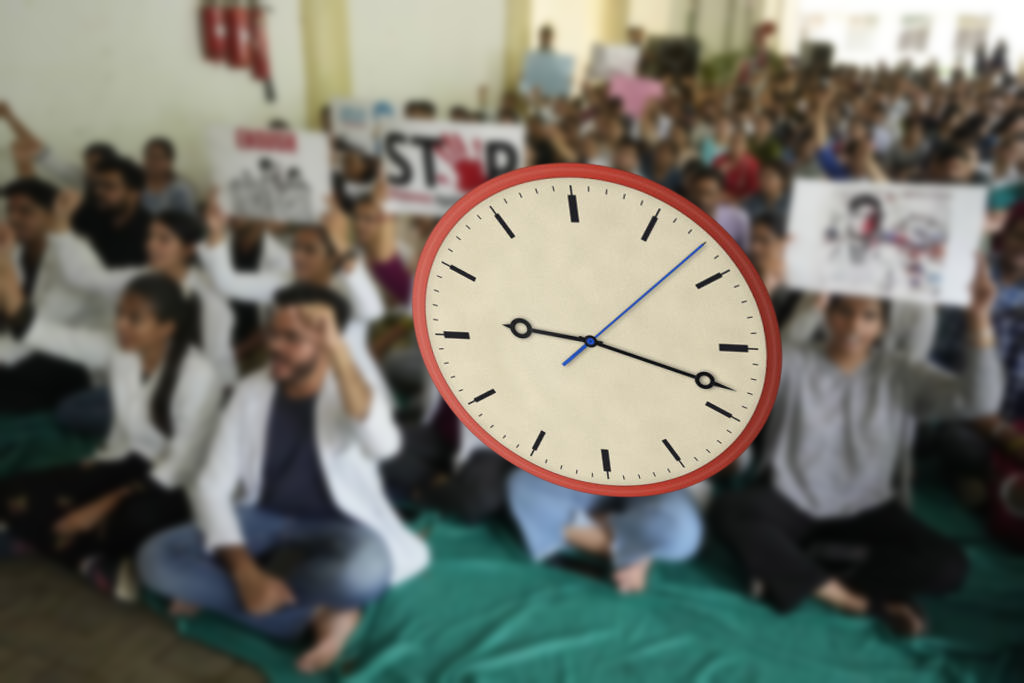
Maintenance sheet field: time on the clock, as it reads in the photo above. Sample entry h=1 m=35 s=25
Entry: h=9 m=18 s=8
